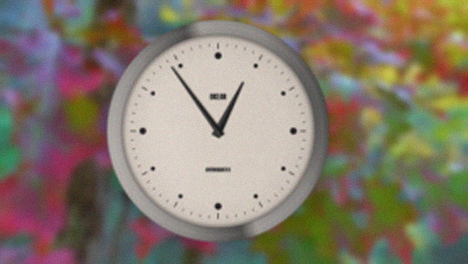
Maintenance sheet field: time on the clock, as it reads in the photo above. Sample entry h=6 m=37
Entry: h=12 m=54
